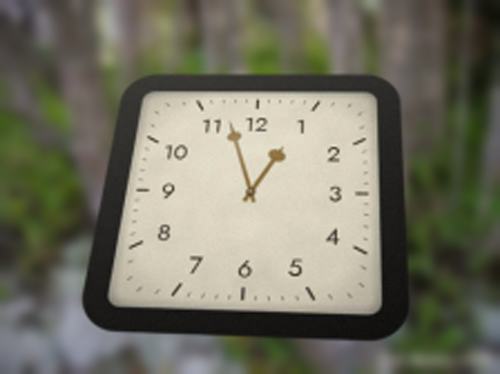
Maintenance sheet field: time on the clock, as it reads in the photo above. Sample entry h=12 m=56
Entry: h=12 m=57
